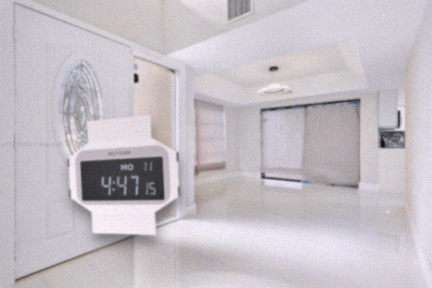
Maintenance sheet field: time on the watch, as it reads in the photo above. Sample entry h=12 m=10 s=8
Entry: h=4 m=47 s=15
